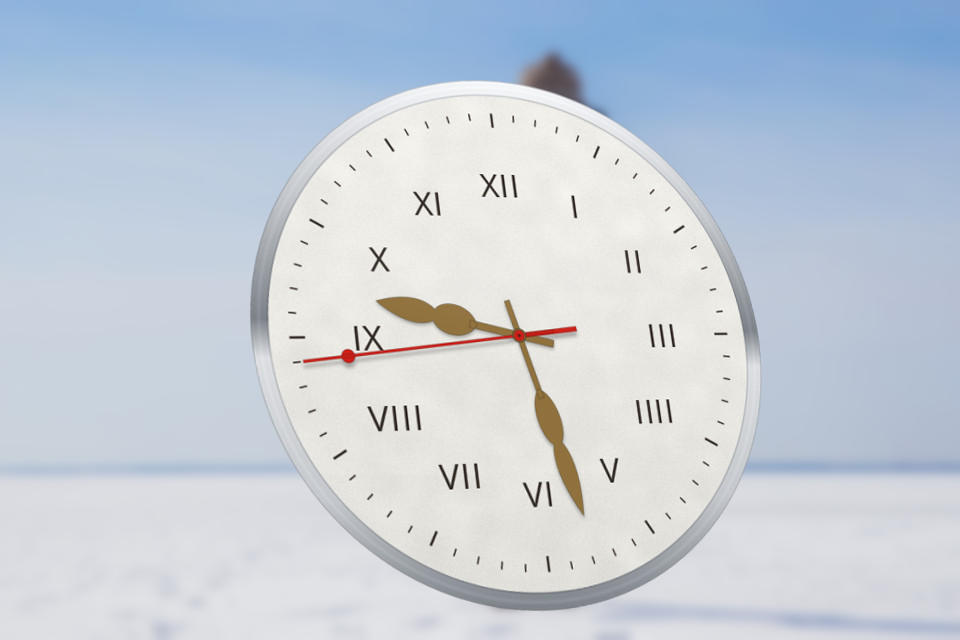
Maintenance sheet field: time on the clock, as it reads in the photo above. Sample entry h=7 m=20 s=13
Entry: h=9 m=27 s=44
